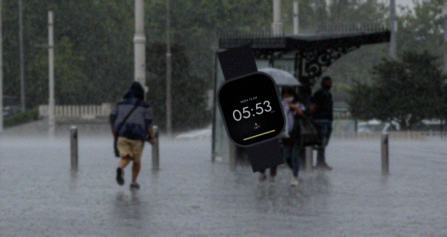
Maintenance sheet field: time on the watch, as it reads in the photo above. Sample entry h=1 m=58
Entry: h=5 m=53
